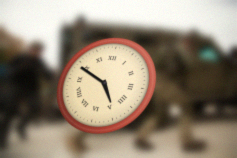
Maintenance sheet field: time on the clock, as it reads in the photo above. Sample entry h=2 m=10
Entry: h=4 m=49
